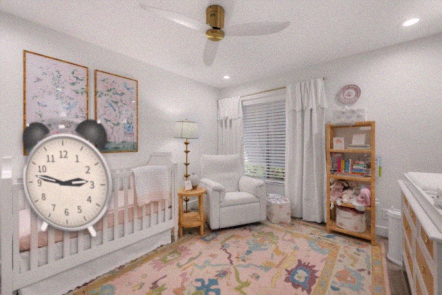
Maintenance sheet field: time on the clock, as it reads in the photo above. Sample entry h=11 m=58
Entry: h=2 m=47
